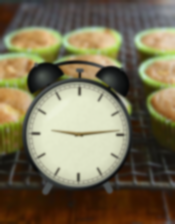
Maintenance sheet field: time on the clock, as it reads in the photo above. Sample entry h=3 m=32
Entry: h=9 m=14
